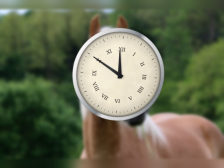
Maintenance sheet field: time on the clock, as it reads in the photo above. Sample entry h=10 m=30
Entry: h=11 m=50
